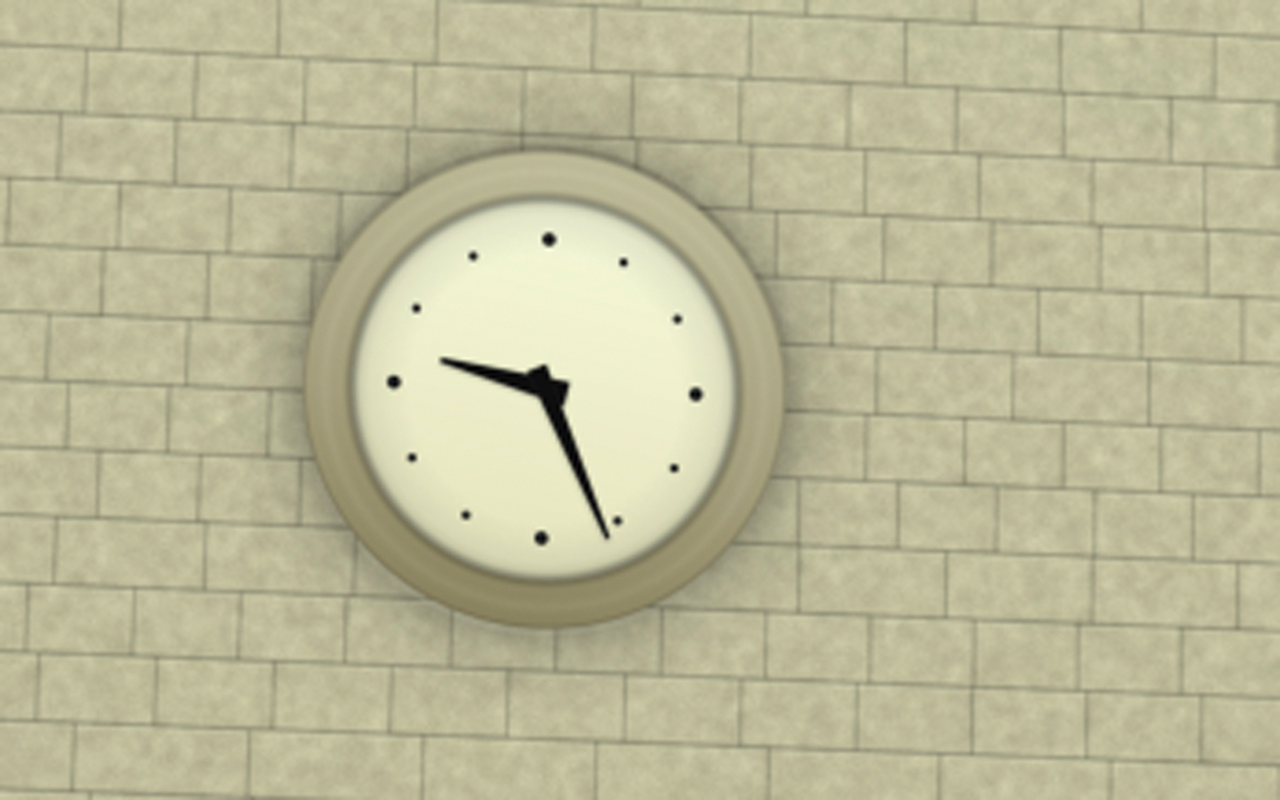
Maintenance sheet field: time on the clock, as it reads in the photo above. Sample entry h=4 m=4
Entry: h=9 m=26
